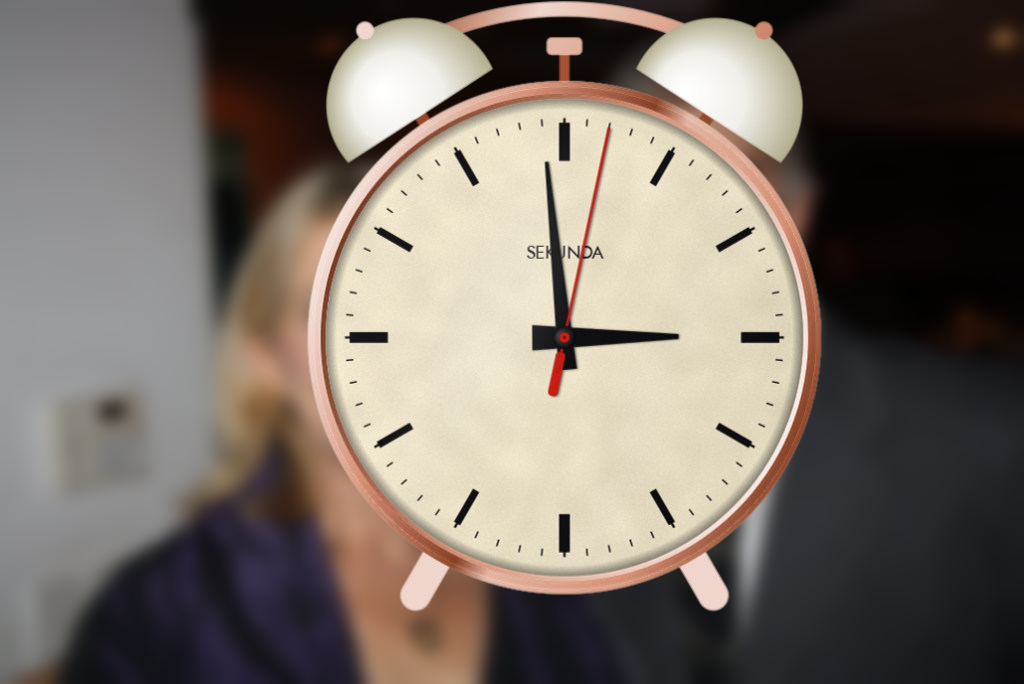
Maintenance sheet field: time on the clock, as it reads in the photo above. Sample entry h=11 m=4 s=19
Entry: h=2 m=59 s=2
